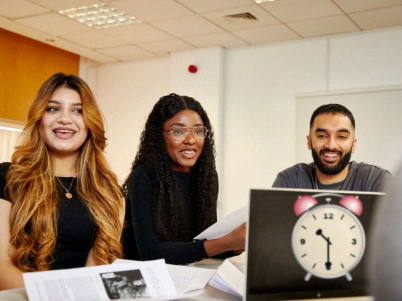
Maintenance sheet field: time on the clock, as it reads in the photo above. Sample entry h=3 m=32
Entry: h=10 m=30
